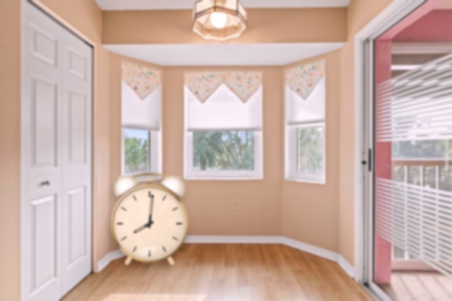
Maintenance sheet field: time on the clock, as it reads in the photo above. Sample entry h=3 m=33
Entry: h=8 m=1
